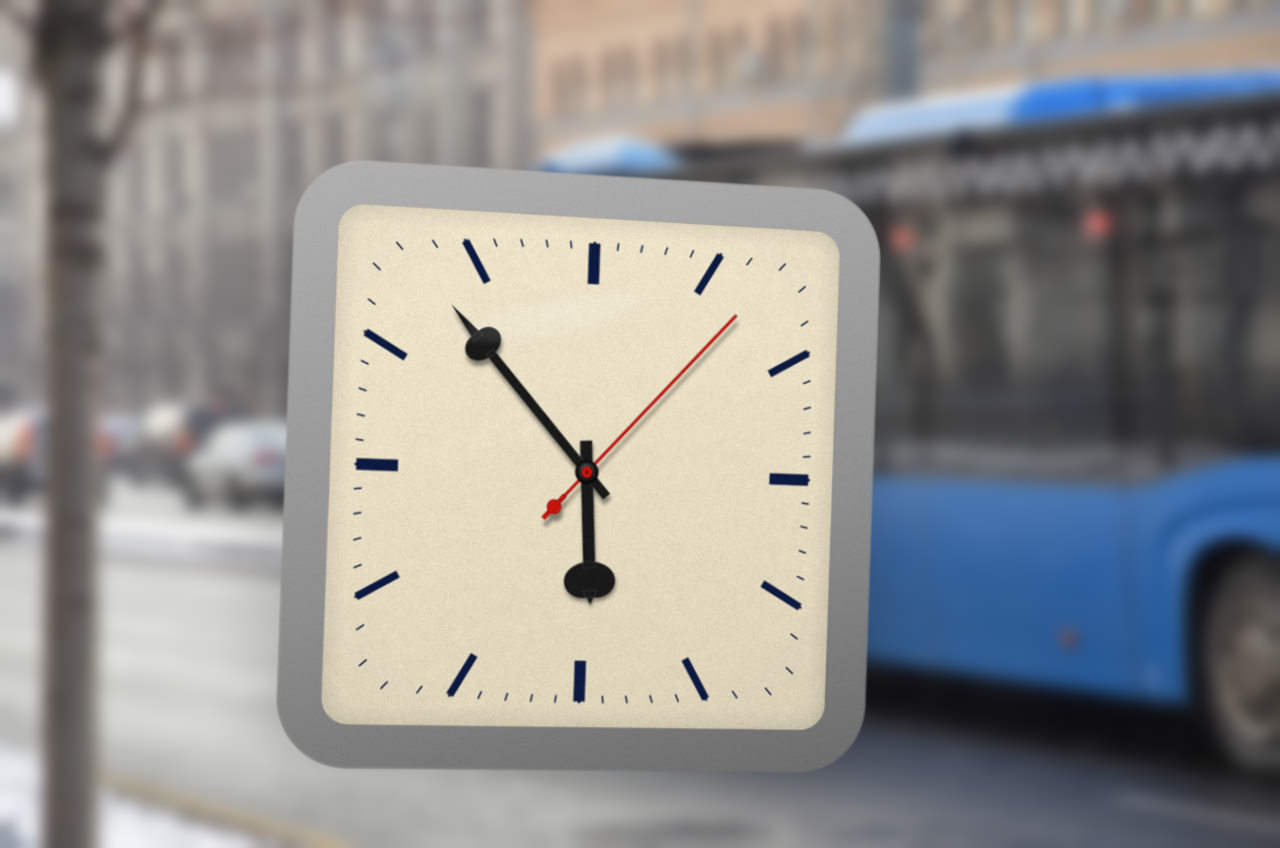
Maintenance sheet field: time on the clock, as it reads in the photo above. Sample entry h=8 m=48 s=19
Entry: h=5 m=53 s=7
